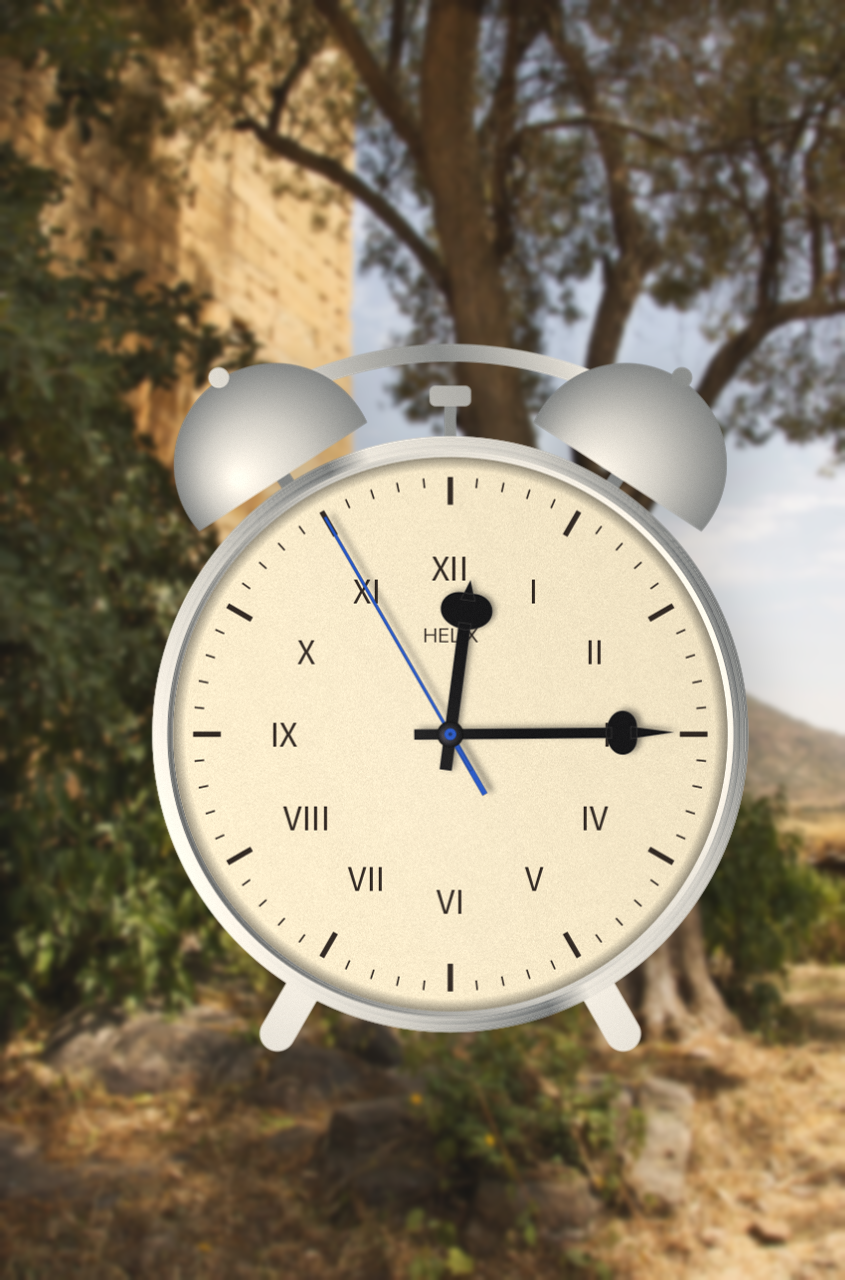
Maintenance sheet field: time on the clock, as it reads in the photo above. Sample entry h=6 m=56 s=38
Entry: h=12 m=14 s=55
